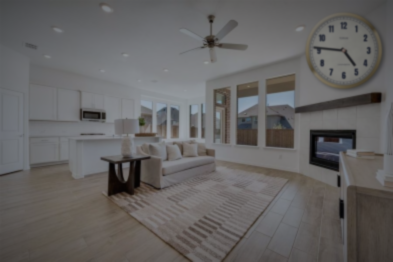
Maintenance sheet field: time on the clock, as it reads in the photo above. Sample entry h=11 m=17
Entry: h=4 m=46
